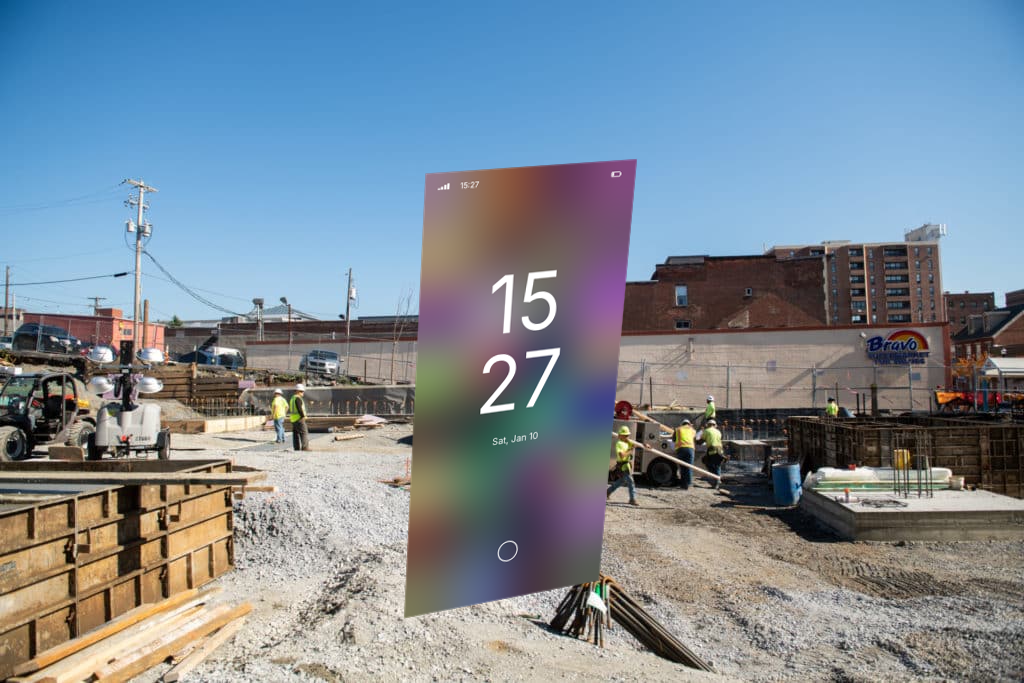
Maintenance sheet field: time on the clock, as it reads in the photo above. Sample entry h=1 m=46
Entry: h=15 m=27
